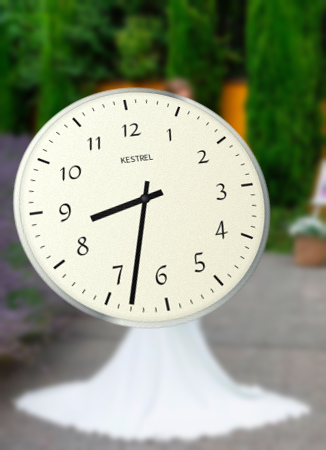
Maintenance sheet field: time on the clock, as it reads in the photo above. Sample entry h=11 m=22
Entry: h=8 m=33
